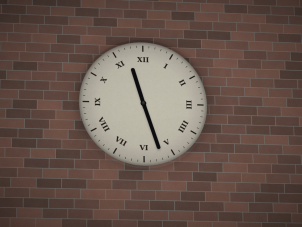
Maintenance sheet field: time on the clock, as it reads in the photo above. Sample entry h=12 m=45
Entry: h=11 m=27
